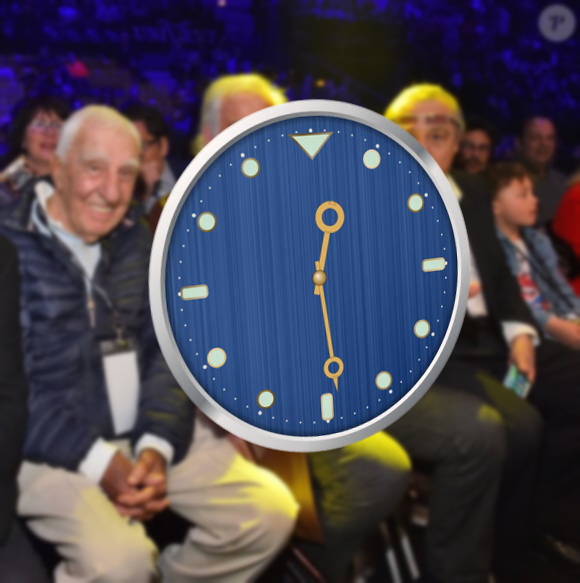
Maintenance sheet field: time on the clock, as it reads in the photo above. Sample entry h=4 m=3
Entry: h=12 m=29
